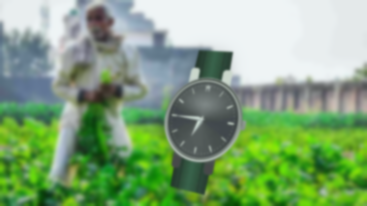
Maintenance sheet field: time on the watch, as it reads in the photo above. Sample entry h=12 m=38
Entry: h=6 m=45
